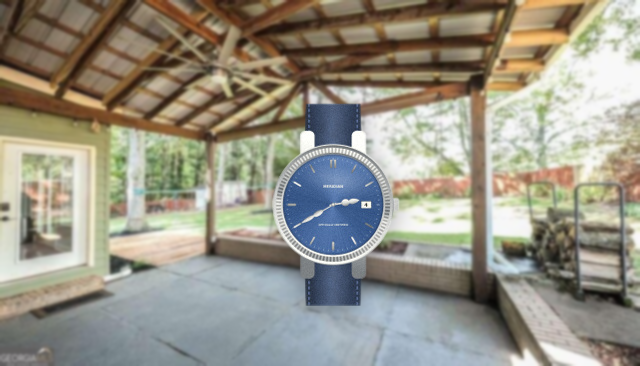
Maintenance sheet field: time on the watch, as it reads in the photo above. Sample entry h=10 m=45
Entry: h=2 m=40
